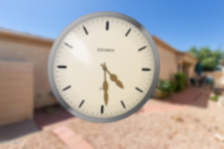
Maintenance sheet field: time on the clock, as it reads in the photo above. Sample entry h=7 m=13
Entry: h=4 m=29
